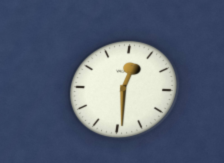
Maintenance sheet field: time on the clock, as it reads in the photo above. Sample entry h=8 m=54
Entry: h=12 m=29
